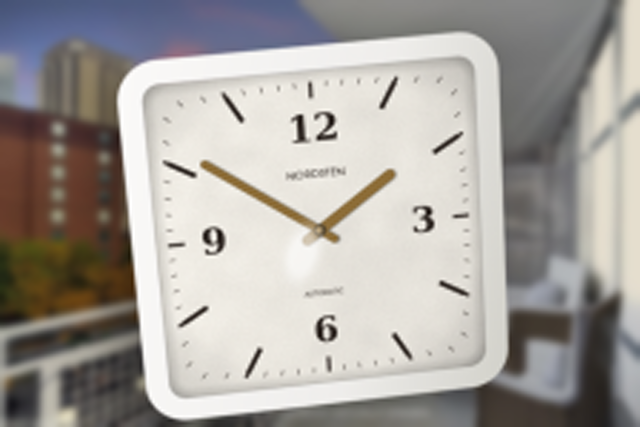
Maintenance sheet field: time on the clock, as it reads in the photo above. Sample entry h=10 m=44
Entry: h=1 m=51
